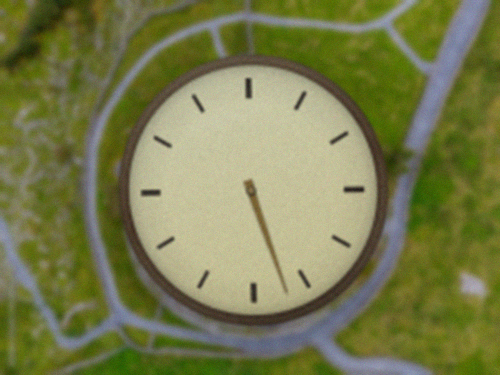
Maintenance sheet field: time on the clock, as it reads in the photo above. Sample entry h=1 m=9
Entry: h=5 m=27
